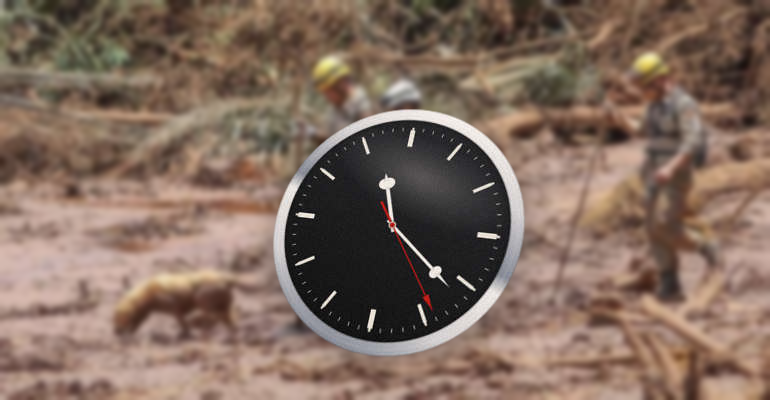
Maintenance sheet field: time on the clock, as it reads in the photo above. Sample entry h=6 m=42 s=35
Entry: h=11 m=21 s=24
